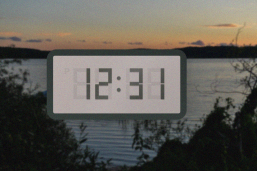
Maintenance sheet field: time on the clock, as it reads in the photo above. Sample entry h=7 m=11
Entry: h=12 m=31
